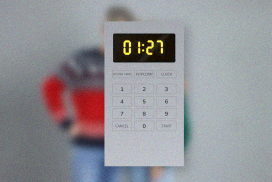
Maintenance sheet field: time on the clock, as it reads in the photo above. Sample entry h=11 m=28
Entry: h=1 m=27
